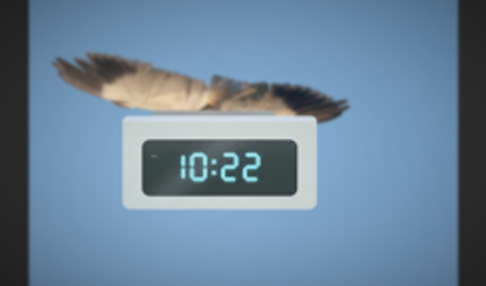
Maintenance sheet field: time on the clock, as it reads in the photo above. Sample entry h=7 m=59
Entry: h=10 m=22
